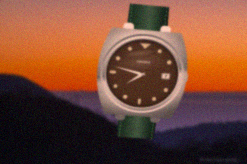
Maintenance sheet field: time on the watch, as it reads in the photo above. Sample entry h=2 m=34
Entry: h=7 m=47
